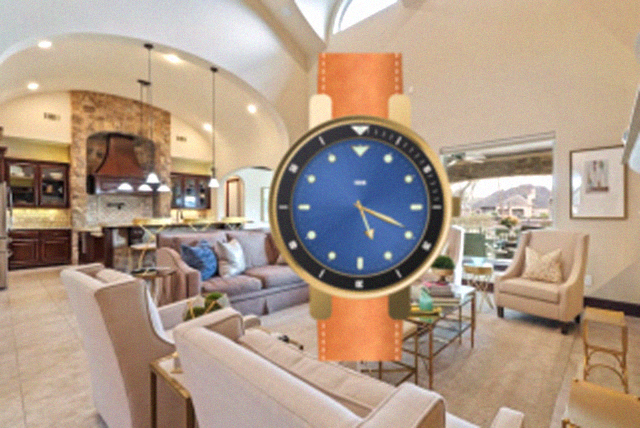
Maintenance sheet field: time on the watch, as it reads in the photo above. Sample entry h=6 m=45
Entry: h=5 m=19
